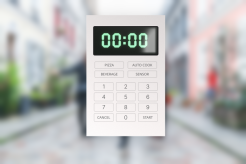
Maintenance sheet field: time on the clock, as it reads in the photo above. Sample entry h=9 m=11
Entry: h=0 m=0
